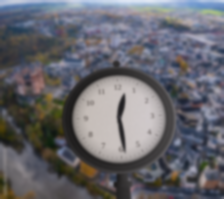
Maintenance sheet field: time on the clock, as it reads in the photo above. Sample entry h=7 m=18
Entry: h=12 m=29
